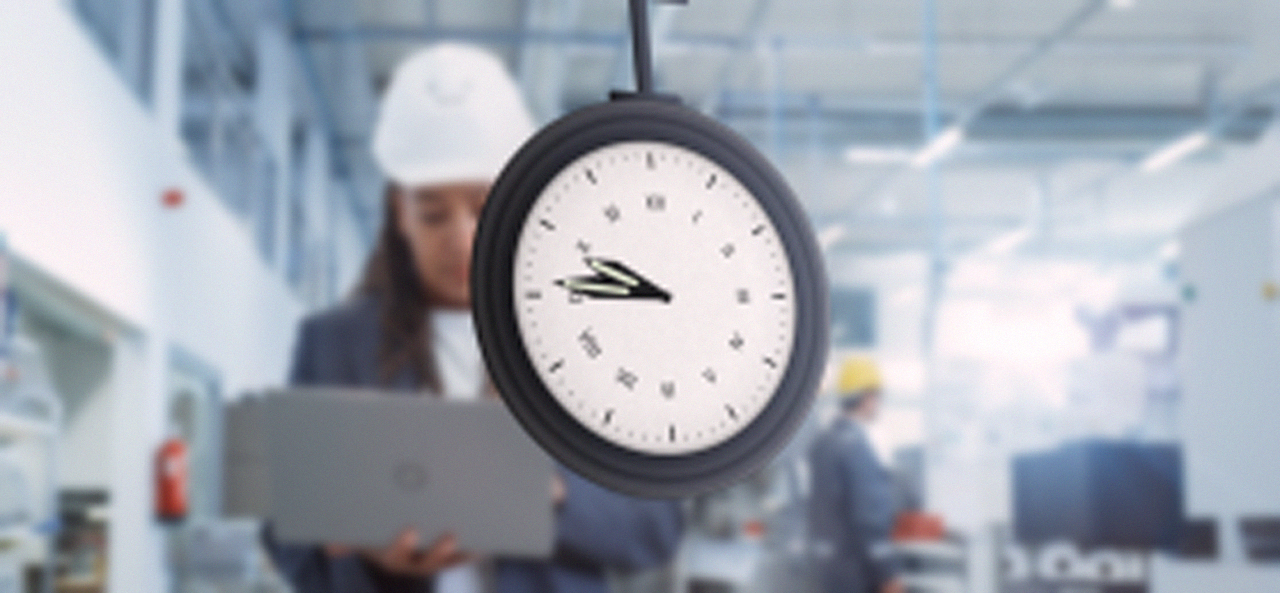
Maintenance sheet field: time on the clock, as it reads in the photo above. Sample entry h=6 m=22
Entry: h=9 m=46
